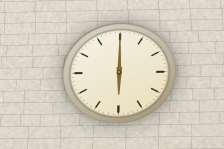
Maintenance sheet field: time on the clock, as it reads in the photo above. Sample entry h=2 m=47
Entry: h=6 m=0
